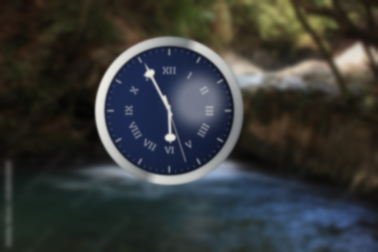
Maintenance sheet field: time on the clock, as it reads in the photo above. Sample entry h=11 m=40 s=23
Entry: h=5 m=55 s=27
